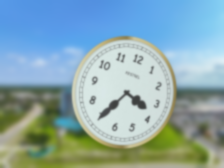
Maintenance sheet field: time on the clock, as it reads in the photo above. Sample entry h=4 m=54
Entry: h=3 m=35
